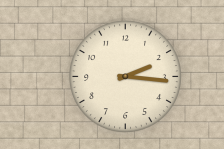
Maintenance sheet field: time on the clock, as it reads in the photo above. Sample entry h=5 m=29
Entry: h=2 m=16
